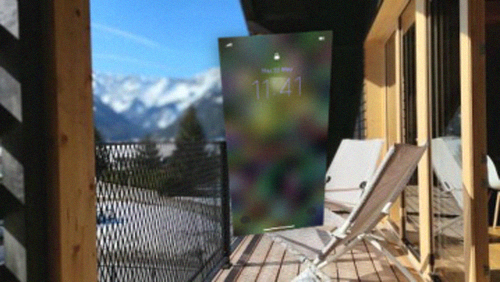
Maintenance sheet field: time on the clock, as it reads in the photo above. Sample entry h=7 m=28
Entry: h=11 m=41
